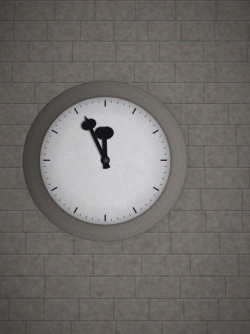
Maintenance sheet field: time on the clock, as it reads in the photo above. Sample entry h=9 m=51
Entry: h=11 m=56
